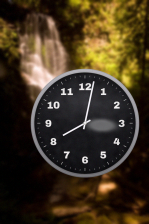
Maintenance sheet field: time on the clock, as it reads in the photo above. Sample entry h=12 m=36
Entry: h=8 m=2
